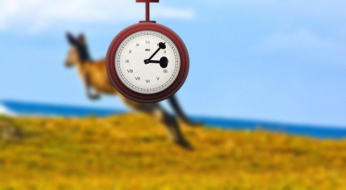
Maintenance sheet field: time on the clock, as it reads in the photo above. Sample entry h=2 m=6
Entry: h=3 m=7
